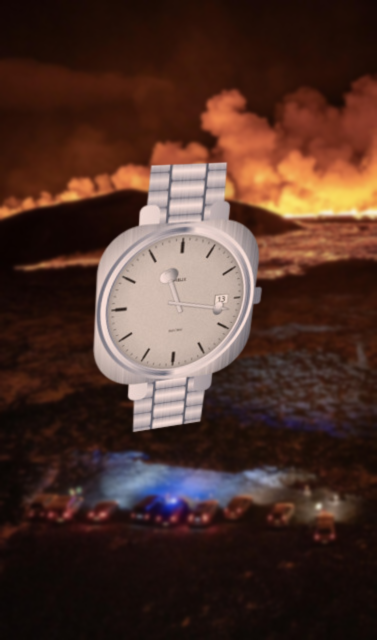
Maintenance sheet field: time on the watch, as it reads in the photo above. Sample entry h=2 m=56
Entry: h=11 m=17
